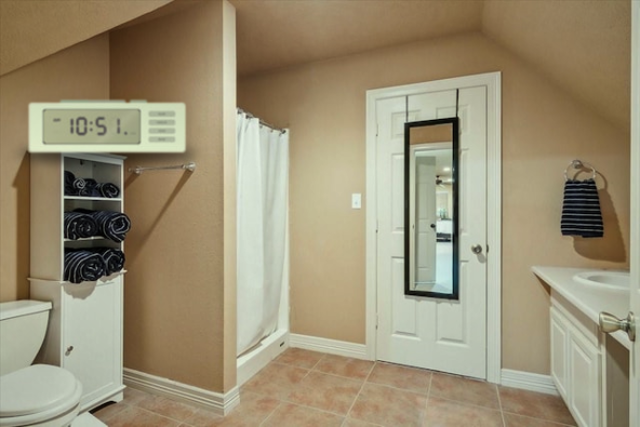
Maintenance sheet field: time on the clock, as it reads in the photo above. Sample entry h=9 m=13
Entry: h=10 m=51
